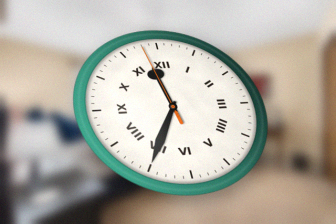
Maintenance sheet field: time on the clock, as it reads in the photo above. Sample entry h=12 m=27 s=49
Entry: h=11 m=34 s=58
